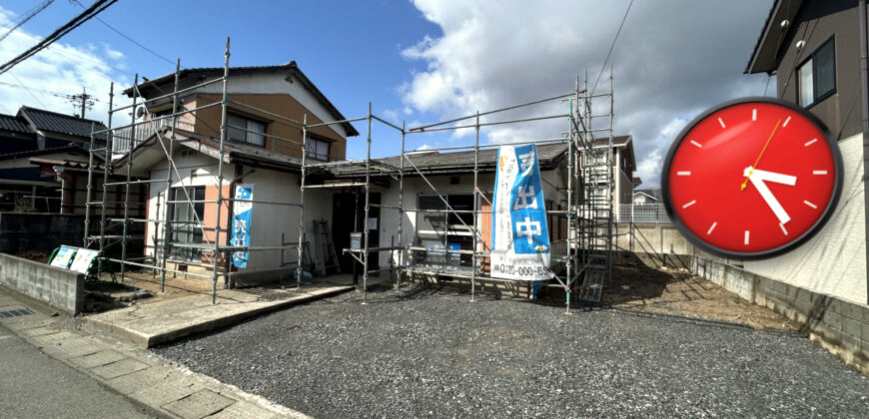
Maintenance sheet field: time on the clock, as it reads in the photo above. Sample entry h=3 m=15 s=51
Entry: h=3 m=24 s=4
